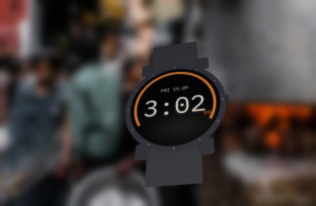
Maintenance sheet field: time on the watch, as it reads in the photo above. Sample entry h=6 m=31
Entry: h=3 m=2
